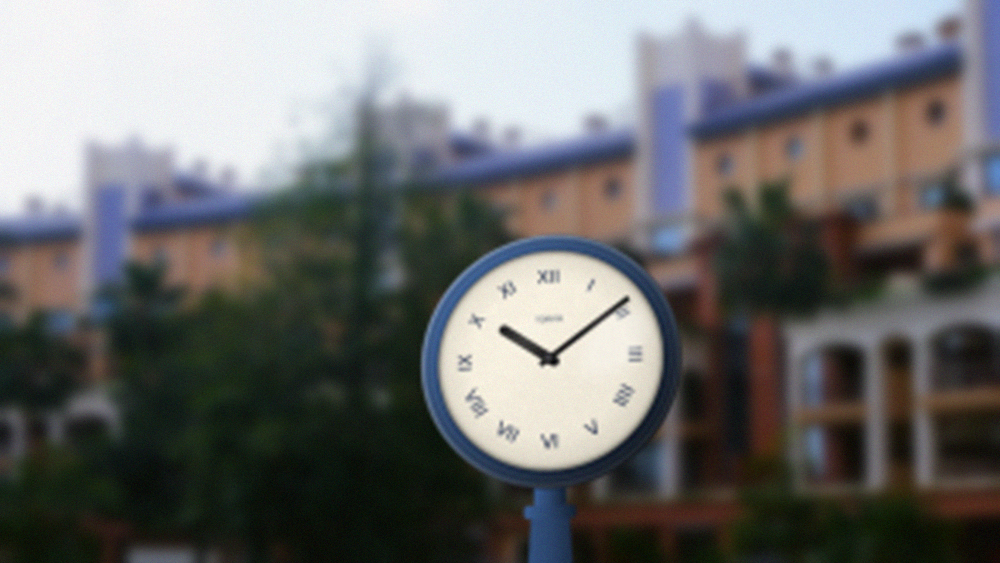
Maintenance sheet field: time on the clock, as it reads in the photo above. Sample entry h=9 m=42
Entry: h=10 m=9
